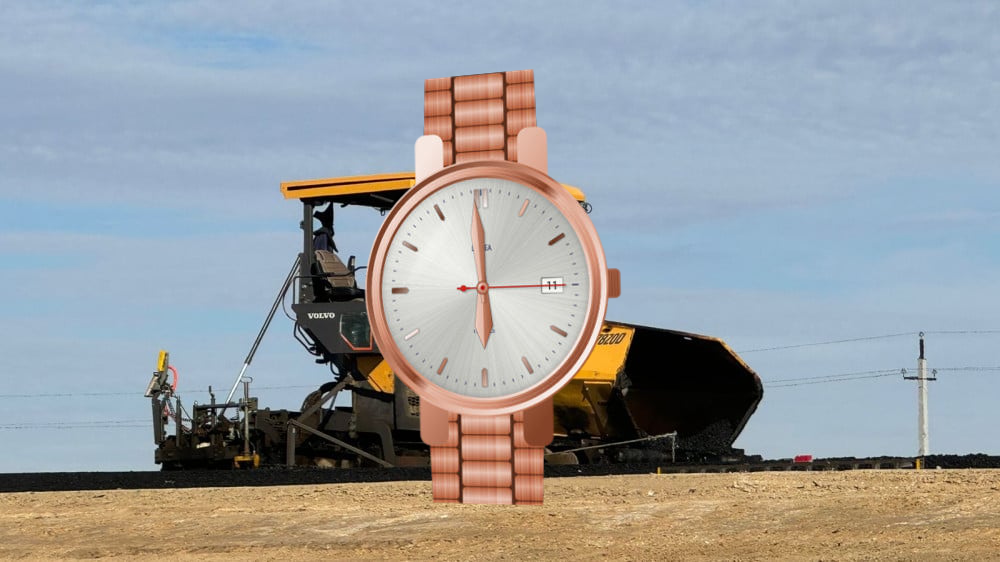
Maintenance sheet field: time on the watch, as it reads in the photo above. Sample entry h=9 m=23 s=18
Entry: h=5 m=59 s=15
